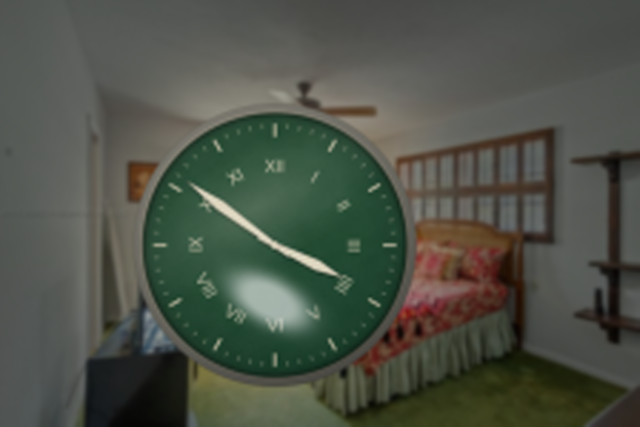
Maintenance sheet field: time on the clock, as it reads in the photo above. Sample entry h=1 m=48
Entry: h=3 m=51
